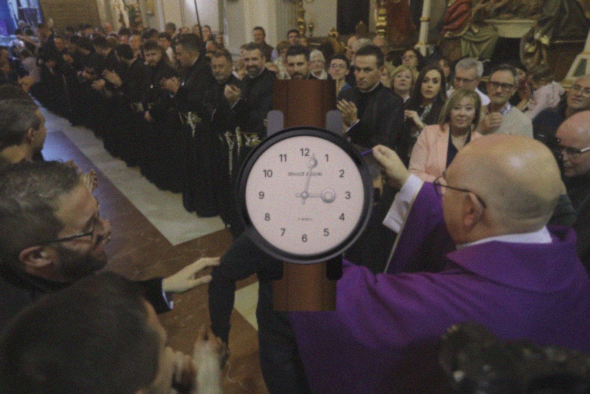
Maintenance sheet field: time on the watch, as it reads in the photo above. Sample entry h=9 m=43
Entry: h=3 m=2
